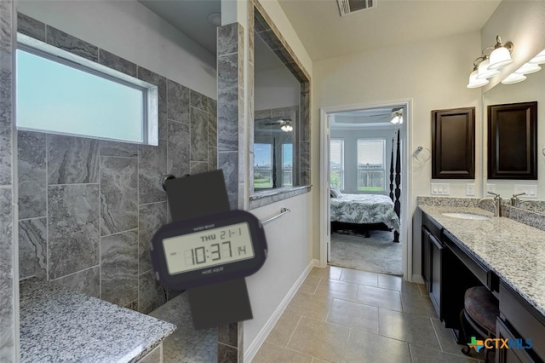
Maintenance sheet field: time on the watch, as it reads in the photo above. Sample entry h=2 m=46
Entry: h=10 m=37
